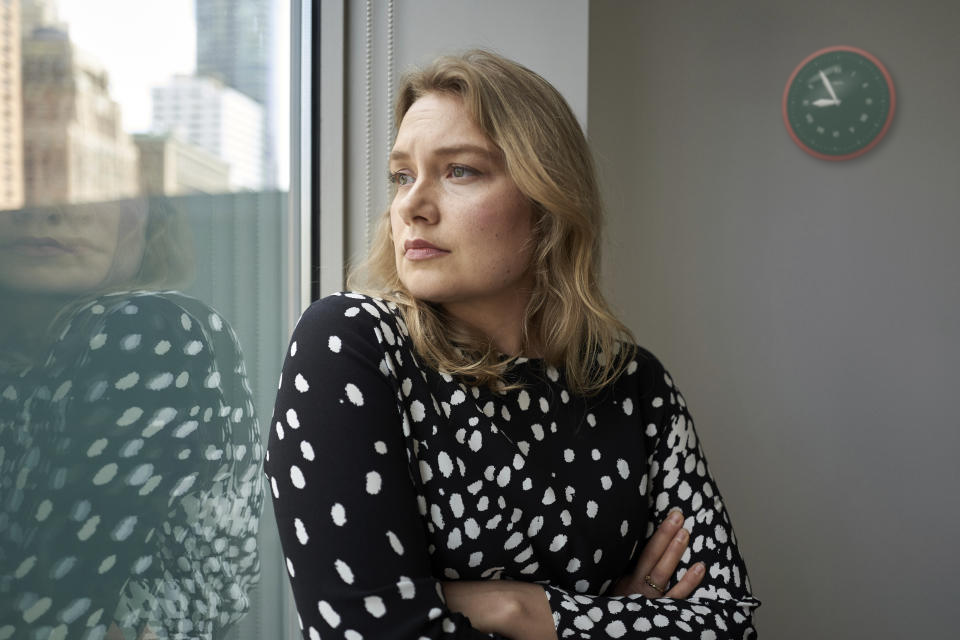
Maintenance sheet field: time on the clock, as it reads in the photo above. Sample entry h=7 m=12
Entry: h=8 m=55
